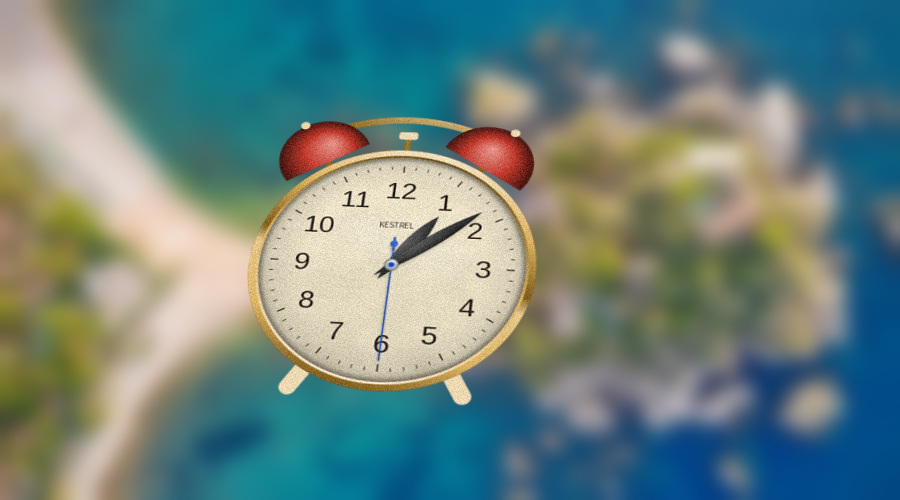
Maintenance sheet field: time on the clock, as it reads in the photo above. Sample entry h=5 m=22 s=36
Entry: h=1 m=8 s=30
